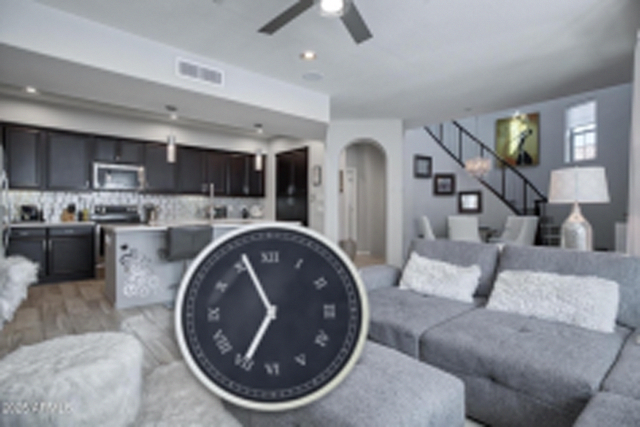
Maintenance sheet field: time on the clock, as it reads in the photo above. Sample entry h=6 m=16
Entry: h=6 m=56
